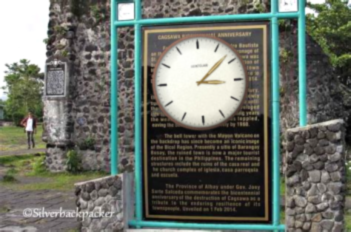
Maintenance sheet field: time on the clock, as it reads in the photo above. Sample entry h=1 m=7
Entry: h=3 m=8
